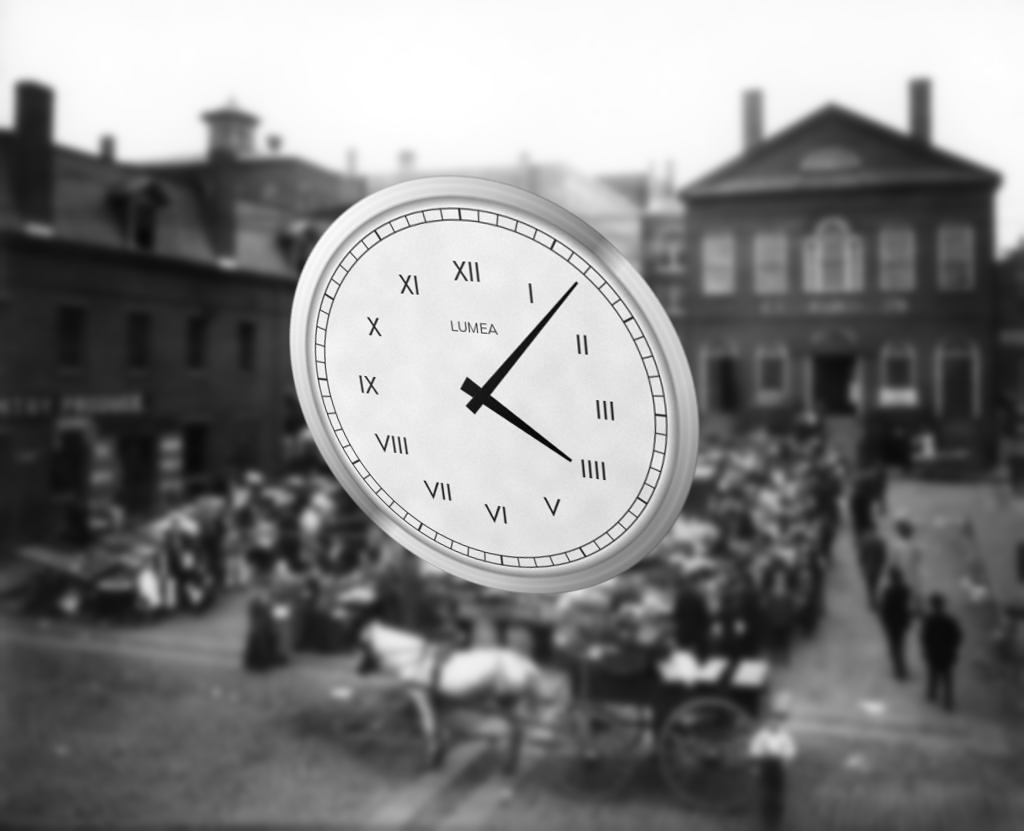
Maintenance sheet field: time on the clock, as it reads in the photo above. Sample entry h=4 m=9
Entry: h=4 m=7
